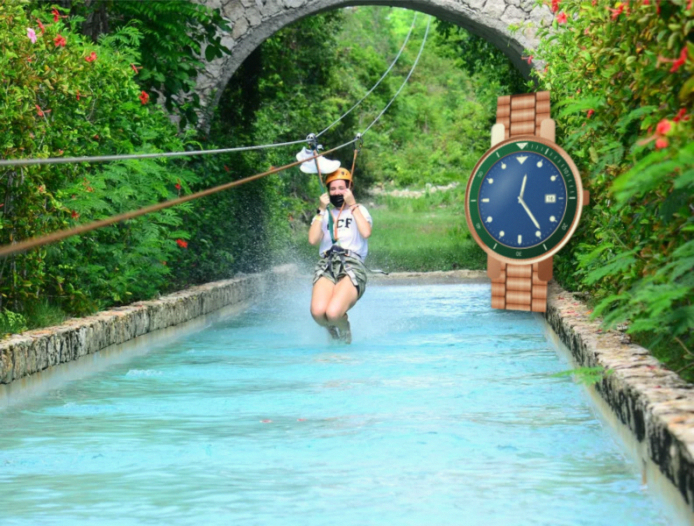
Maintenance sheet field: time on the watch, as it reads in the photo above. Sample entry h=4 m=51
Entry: h=12 m=24
